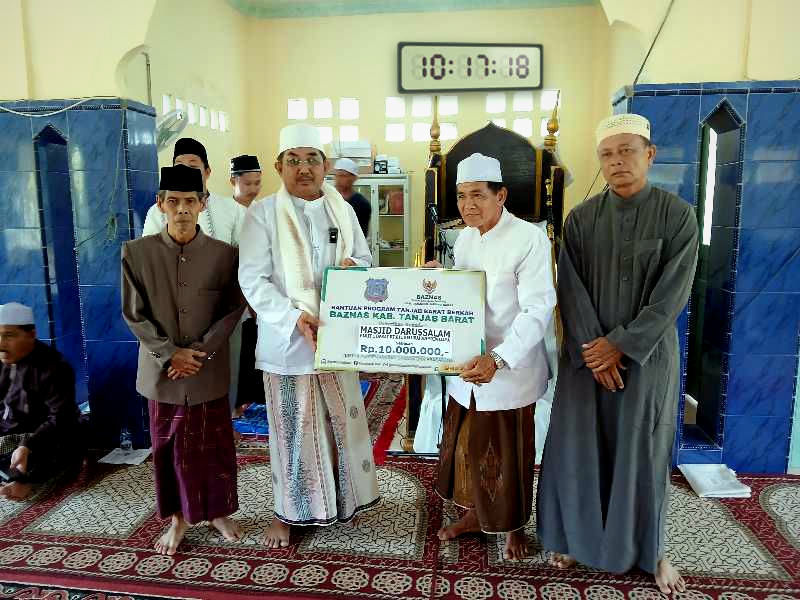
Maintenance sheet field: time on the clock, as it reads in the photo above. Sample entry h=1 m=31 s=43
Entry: h=10 m=17 s=18
